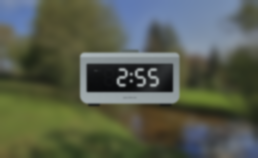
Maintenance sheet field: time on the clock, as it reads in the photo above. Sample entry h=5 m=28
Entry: h=2 m=55
